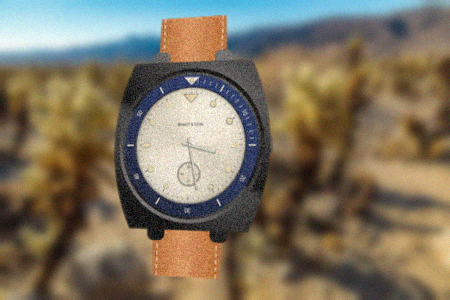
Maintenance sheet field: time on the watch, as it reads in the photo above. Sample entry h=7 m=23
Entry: h=3 m=28
